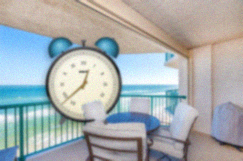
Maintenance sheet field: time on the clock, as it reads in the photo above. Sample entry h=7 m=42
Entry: h=12 m=38
